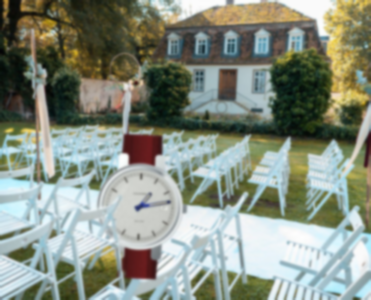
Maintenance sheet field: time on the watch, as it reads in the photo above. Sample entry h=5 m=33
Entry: h=1 m=13
